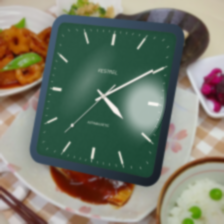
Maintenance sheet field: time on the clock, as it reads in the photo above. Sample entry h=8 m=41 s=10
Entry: h=4 m=9 s=37
